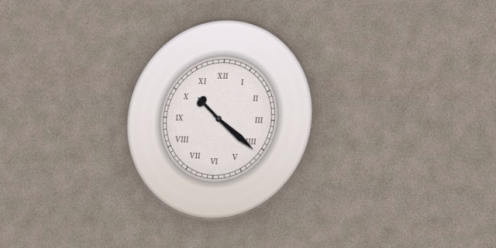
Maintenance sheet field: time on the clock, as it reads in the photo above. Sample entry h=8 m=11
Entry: h=10 m=21
